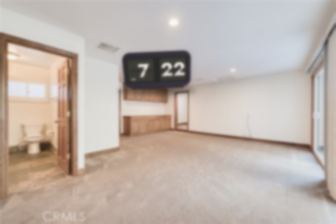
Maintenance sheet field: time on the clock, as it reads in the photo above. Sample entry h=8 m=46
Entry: h=7 m=22
